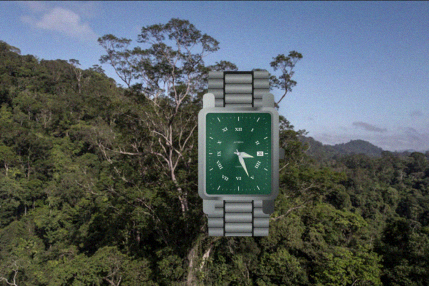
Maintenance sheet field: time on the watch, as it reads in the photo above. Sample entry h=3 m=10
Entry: h=3 m=26
